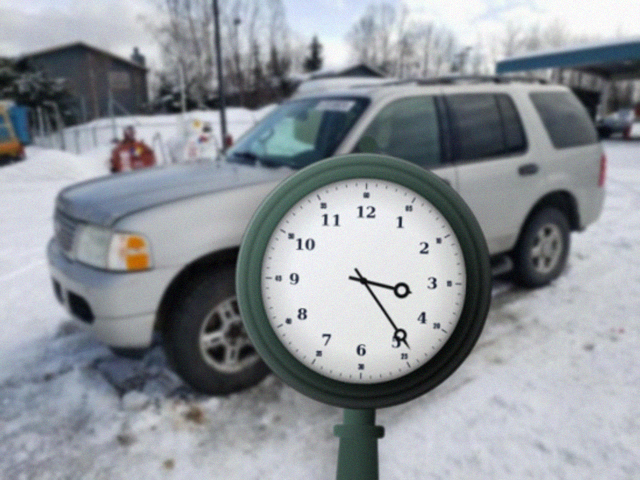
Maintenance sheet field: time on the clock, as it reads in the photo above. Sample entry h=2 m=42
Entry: h=3 m=24
